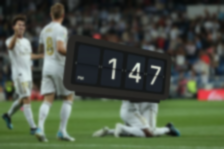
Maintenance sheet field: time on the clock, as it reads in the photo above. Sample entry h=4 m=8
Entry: h=1 m=47
